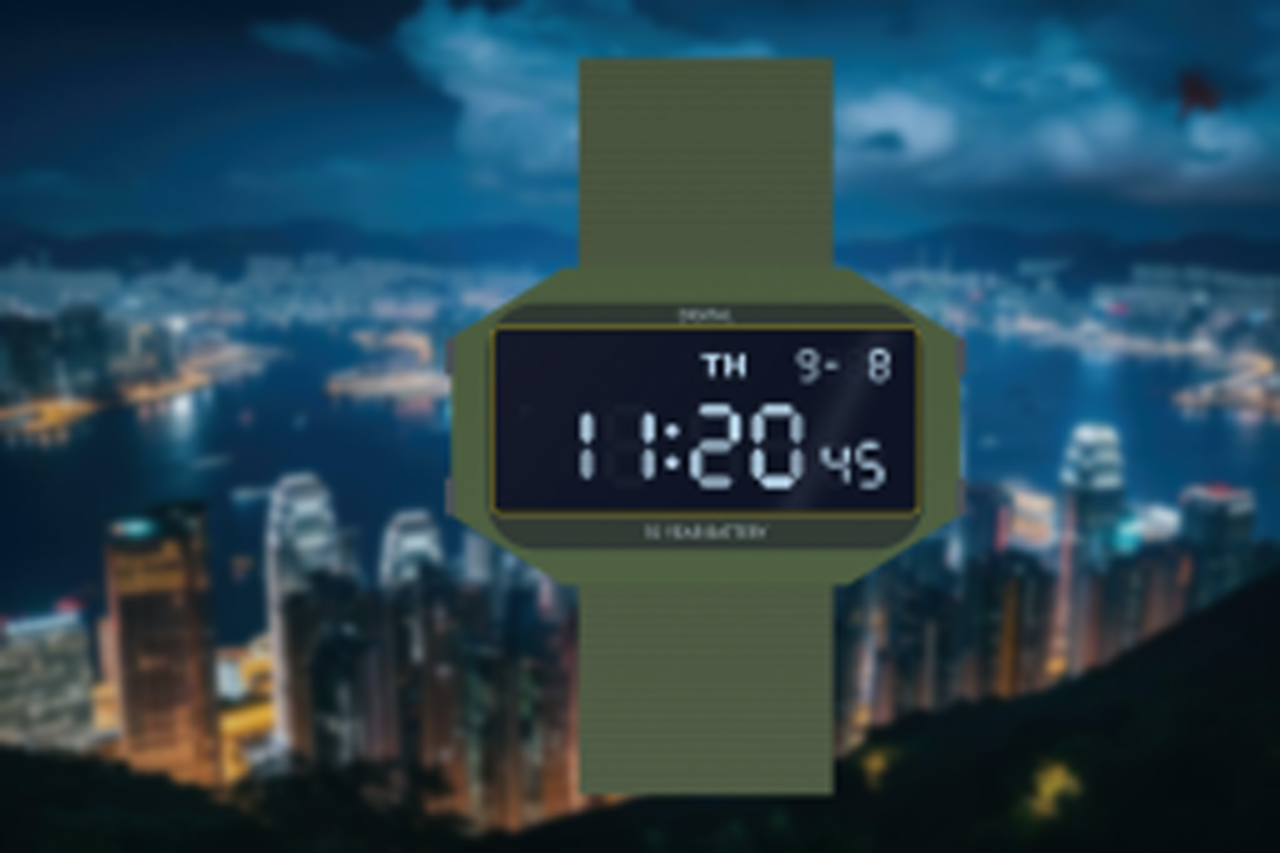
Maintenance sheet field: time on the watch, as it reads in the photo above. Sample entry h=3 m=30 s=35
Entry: h=11 m=20 s=45
